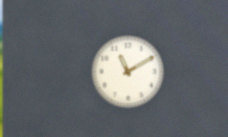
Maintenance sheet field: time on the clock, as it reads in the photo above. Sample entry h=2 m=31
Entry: h=11 m=10
